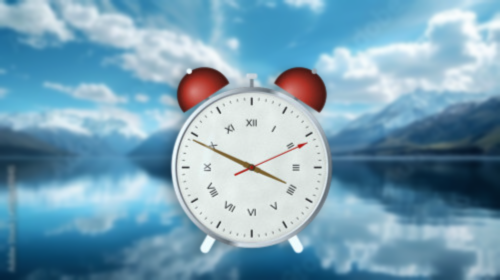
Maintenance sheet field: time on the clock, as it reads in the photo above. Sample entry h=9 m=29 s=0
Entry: h=3 m=49 s=11
